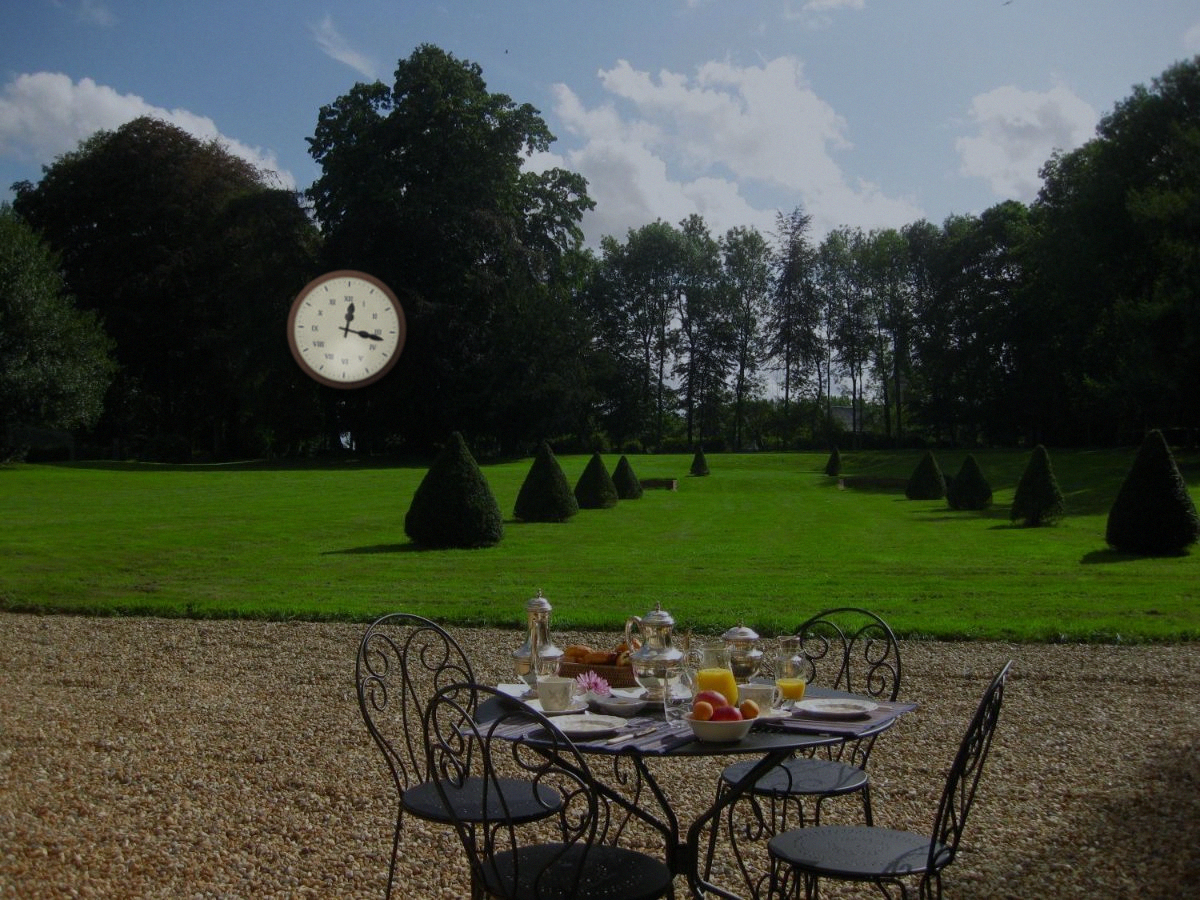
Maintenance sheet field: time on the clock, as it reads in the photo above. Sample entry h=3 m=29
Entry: h=12 m=17
